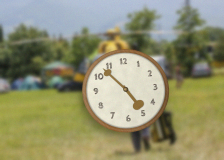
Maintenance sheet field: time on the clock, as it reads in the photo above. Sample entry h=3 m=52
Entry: h=4 m=53
